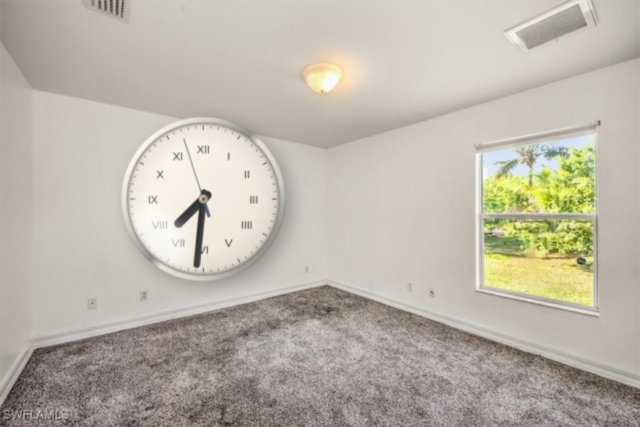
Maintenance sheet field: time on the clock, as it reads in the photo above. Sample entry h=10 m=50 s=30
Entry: h=7 m=30 s=57
